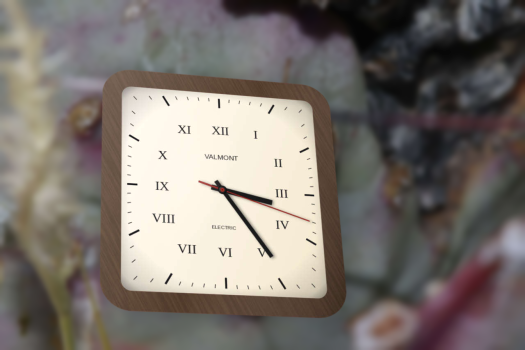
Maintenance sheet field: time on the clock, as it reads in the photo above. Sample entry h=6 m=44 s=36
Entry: h=3 m=24 s=18
